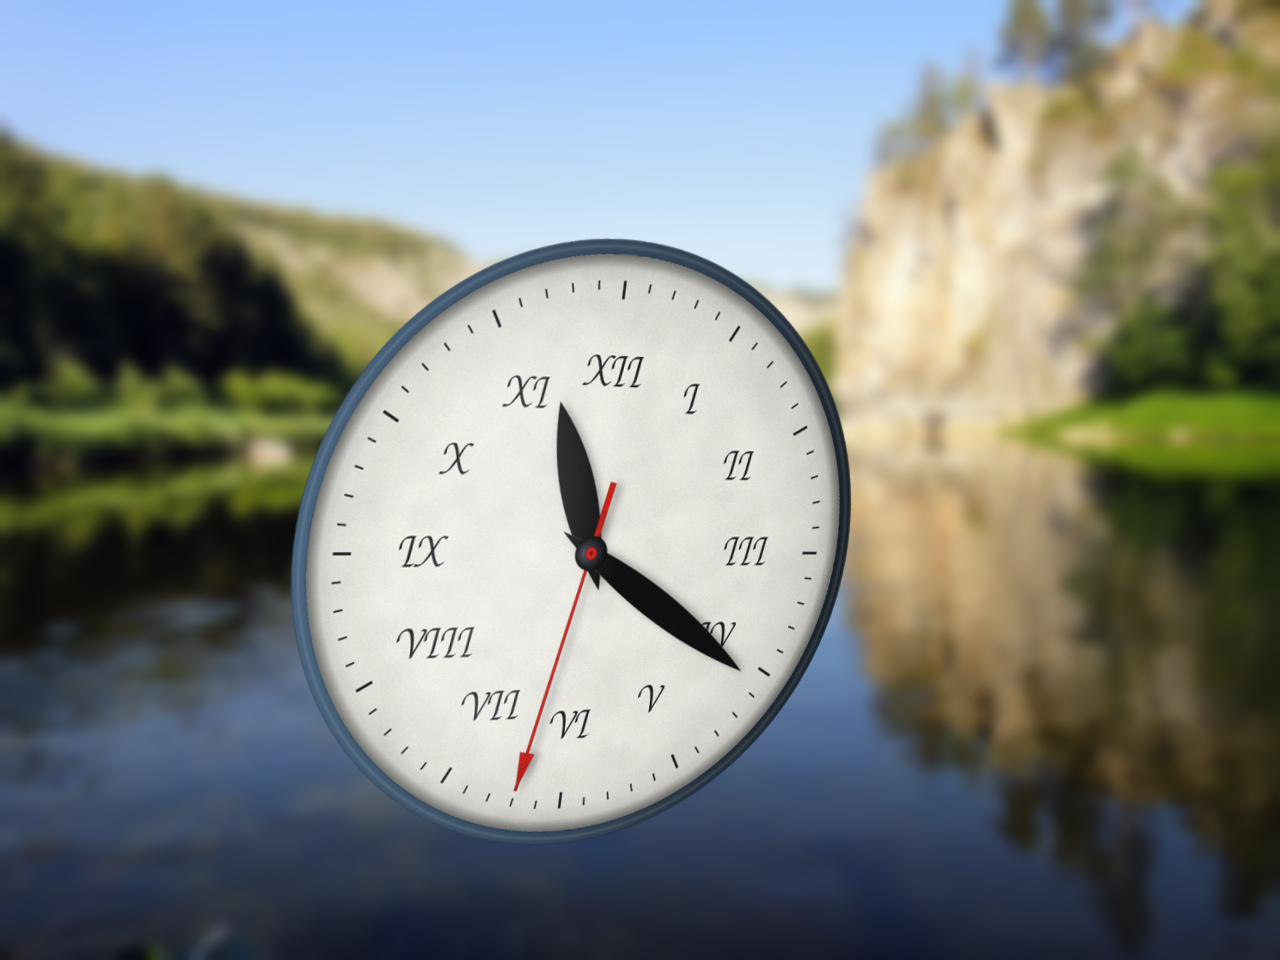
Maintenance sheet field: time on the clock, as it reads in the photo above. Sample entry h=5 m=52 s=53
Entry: h=11 m=20 s=32
